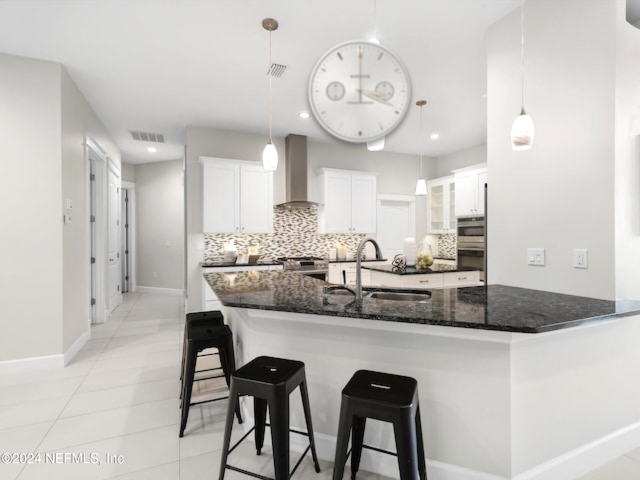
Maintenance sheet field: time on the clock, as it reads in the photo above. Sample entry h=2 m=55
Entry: h=3 m=19
